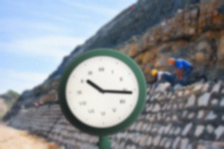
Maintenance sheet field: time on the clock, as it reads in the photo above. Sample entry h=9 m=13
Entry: h=10 m=16
